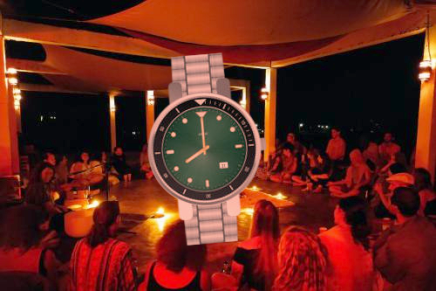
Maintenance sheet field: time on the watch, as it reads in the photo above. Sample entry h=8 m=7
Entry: h=8 m=0
